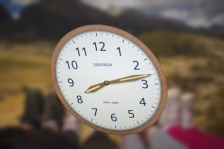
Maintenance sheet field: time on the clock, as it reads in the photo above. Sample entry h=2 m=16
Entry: h=8 m=13
